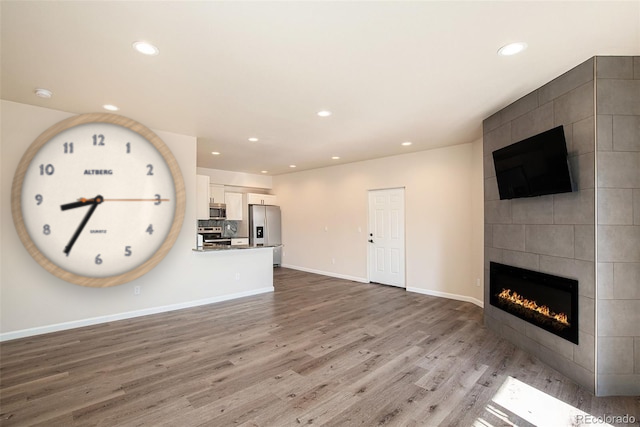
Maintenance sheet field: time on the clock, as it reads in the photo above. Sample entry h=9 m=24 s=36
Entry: h=8 m=35 s=15
